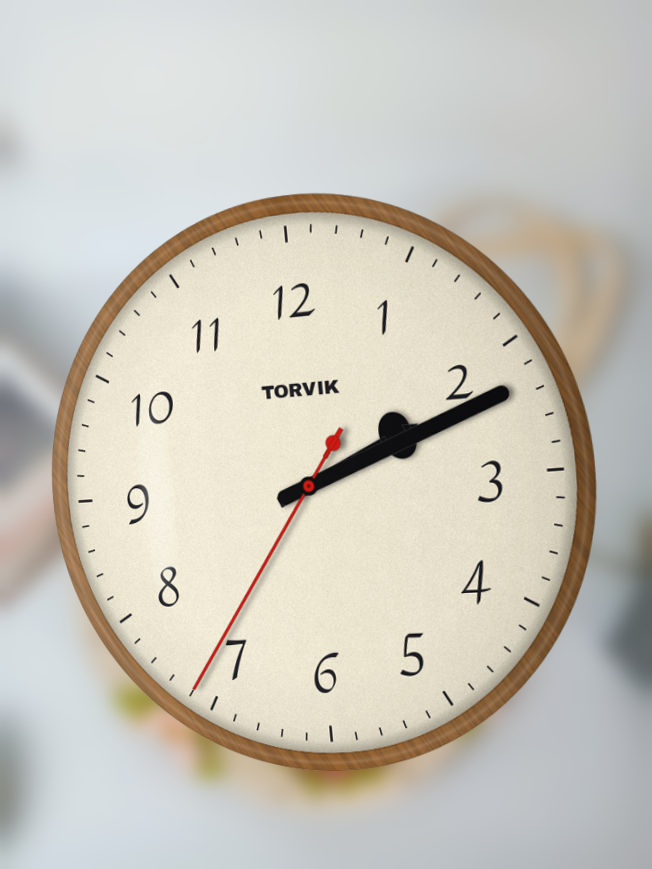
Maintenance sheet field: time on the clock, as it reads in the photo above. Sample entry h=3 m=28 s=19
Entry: h=2 m=11 s=36
